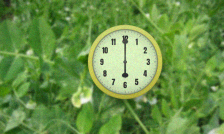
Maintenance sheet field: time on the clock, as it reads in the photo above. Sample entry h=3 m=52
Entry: h=6 m=0
